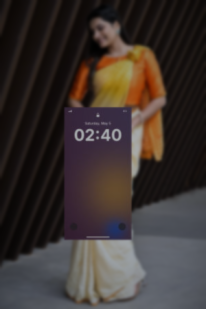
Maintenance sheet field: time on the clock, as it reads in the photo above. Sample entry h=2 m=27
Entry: h=2 m=40
